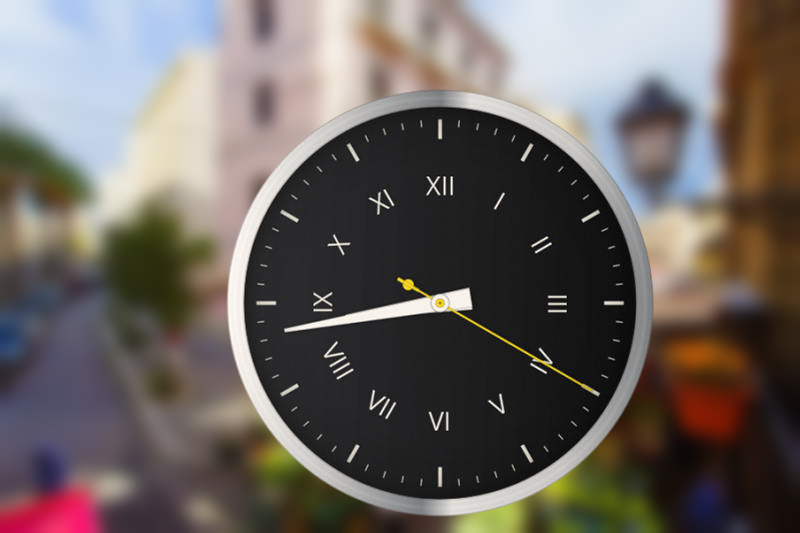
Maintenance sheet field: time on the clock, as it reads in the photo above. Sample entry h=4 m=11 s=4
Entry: h=8 m=43 s=20
